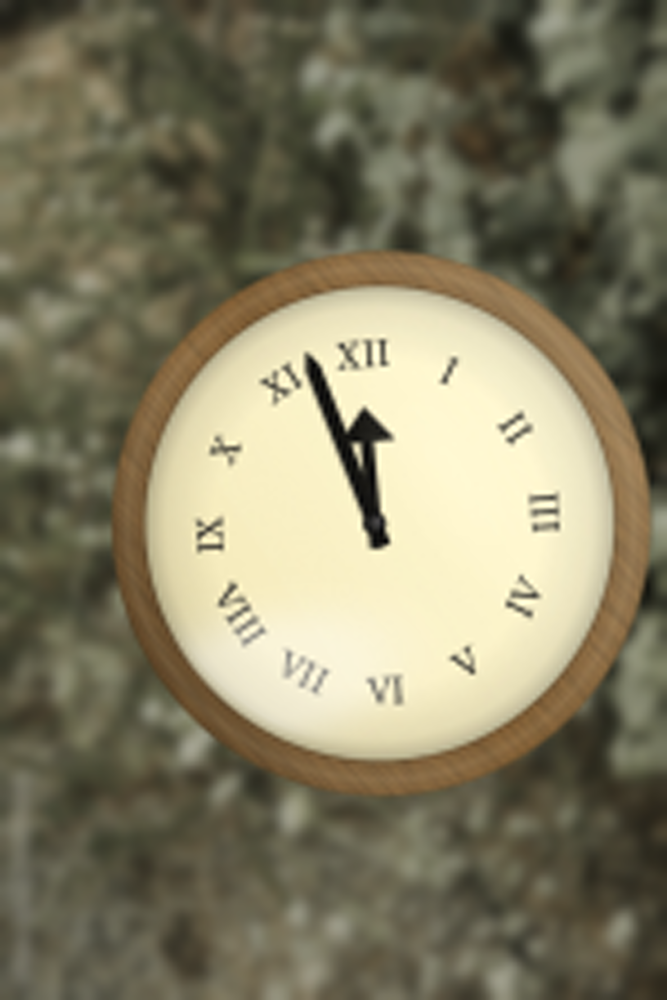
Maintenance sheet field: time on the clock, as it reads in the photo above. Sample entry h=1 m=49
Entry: h=11 m=57
